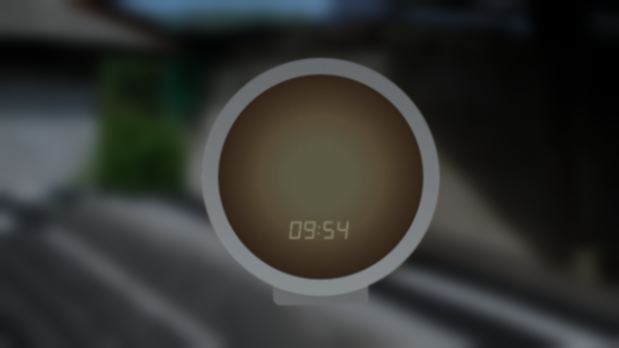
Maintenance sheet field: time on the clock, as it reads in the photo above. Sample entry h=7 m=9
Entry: h=9 m=54
